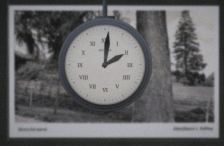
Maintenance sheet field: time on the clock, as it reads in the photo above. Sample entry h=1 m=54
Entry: h=2 m=1
